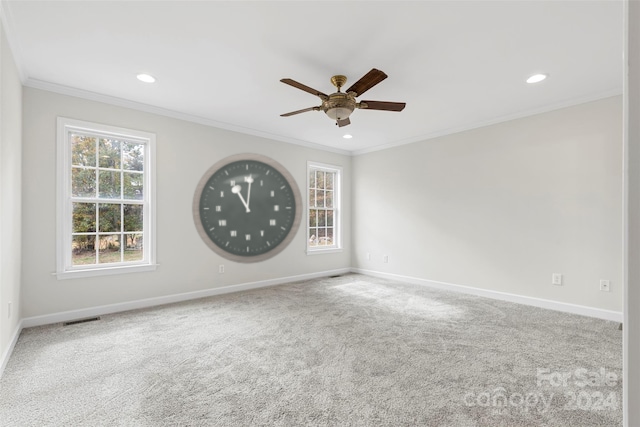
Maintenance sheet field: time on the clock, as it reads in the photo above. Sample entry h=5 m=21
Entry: h=11 m=1
